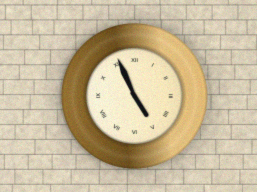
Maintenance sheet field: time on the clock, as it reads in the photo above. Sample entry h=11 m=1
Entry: h=4 m=56
